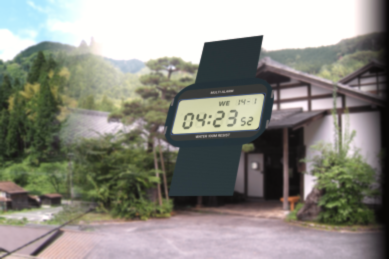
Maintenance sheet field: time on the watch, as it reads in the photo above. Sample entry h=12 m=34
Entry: h=4 m=23
